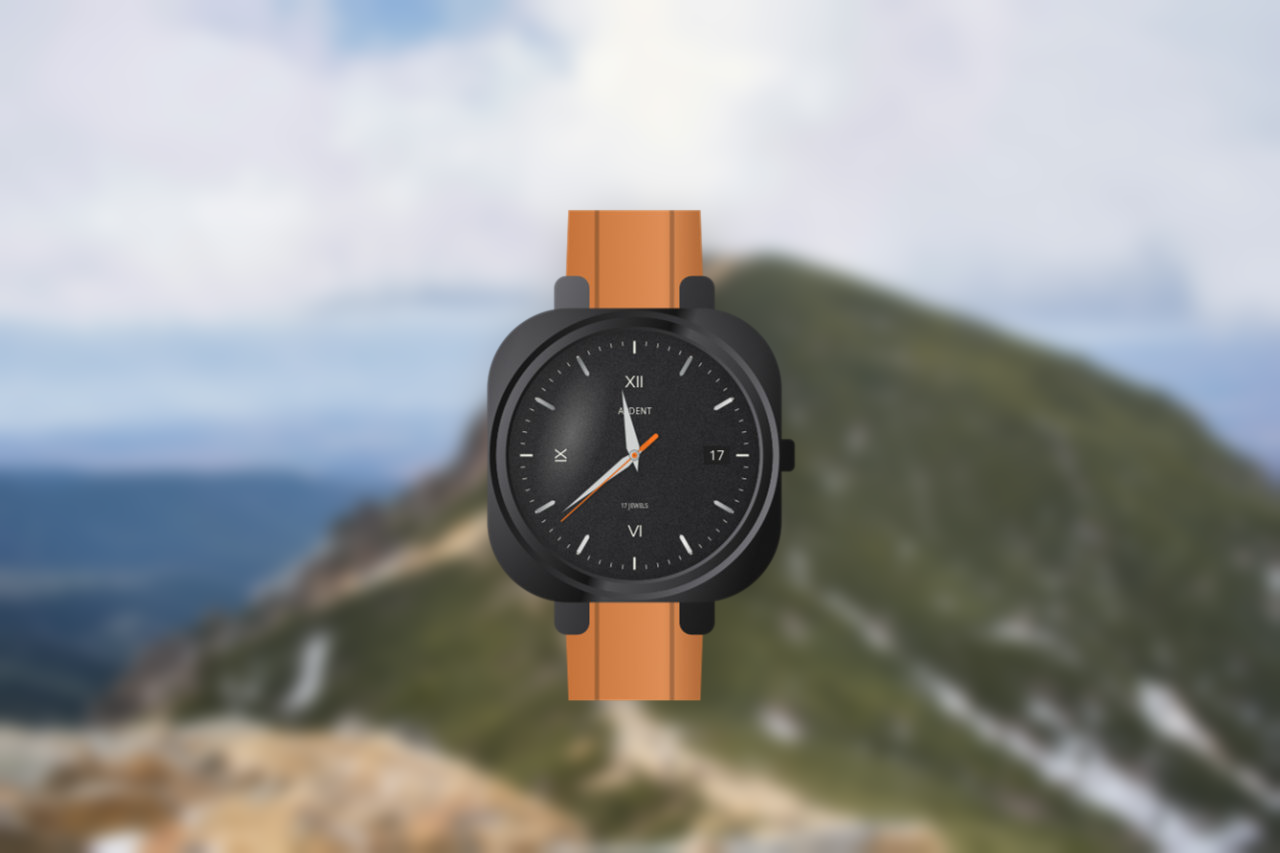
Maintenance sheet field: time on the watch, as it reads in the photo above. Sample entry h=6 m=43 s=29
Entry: h=11 m=38 s=38
